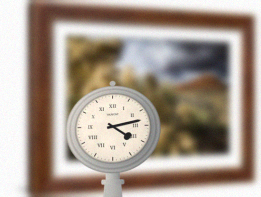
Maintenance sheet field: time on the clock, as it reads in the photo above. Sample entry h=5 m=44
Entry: h=4 m=13
